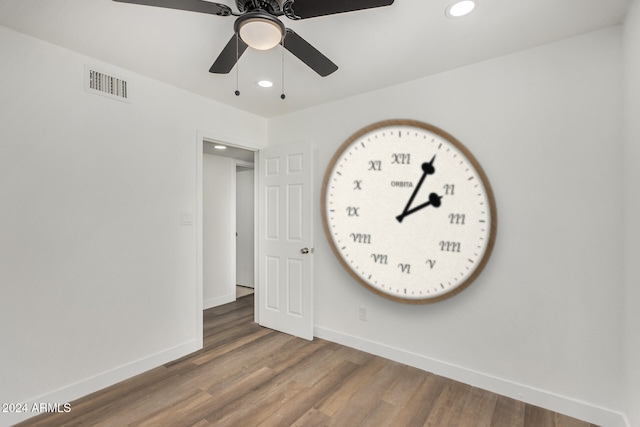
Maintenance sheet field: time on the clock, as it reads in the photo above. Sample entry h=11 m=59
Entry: h=2 m=5
